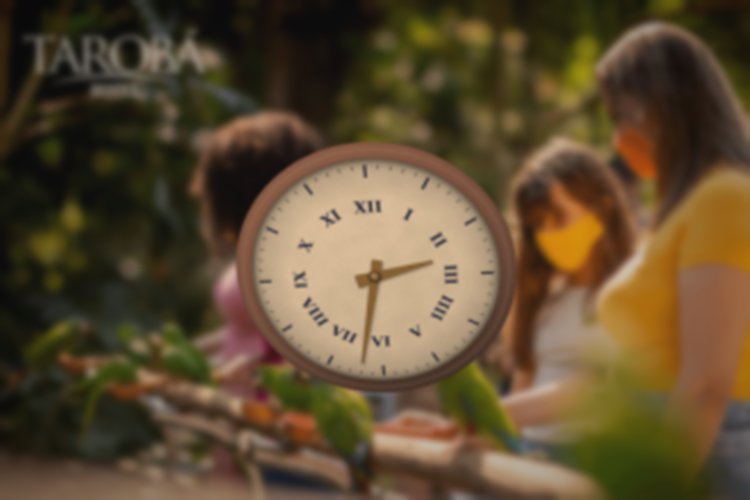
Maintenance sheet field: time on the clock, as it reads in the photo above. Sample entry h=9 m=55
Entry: h=2 m=32
